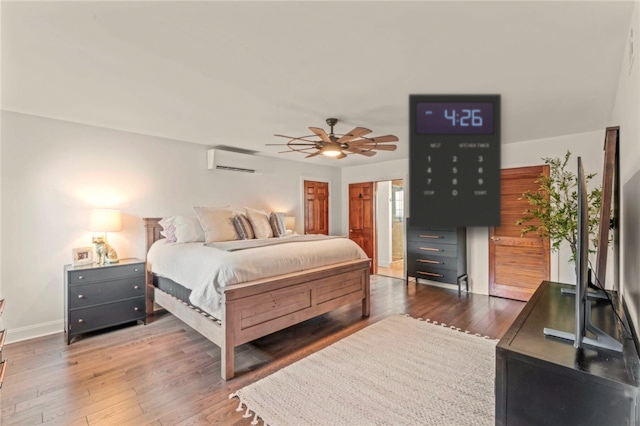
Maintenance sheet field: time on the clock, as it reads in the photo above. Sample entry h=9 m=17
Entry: h=4 m=26
